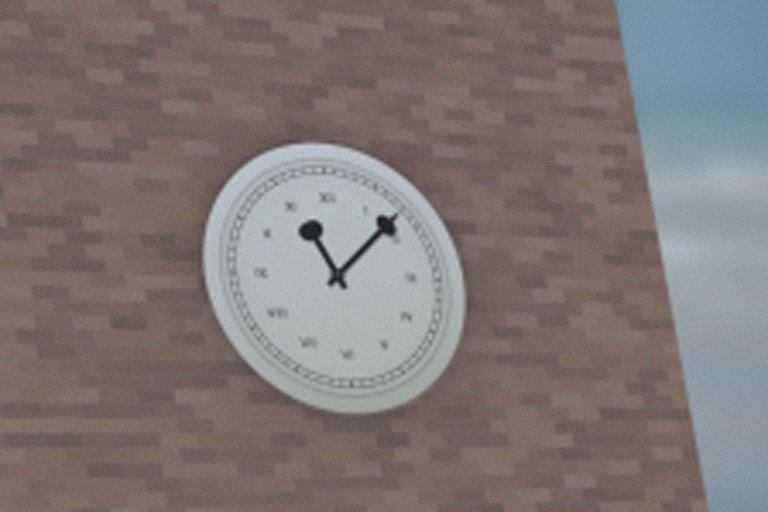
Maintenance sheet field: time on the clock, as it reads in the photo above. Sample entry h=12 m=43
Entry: h=11 m=8
